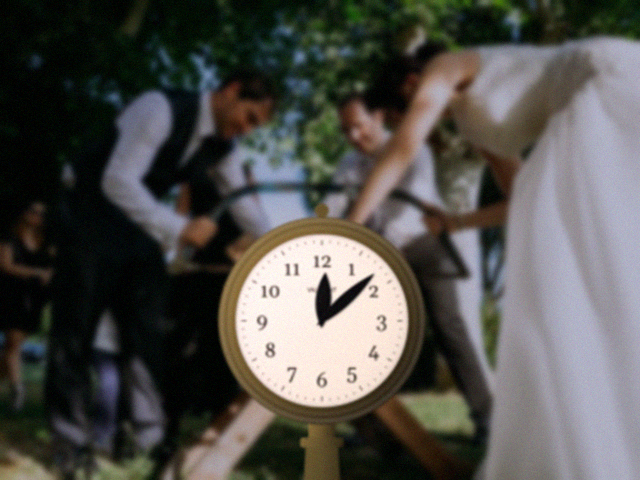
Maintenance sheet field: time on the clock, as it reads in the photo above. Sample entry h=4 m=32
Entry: h=12 m=8
